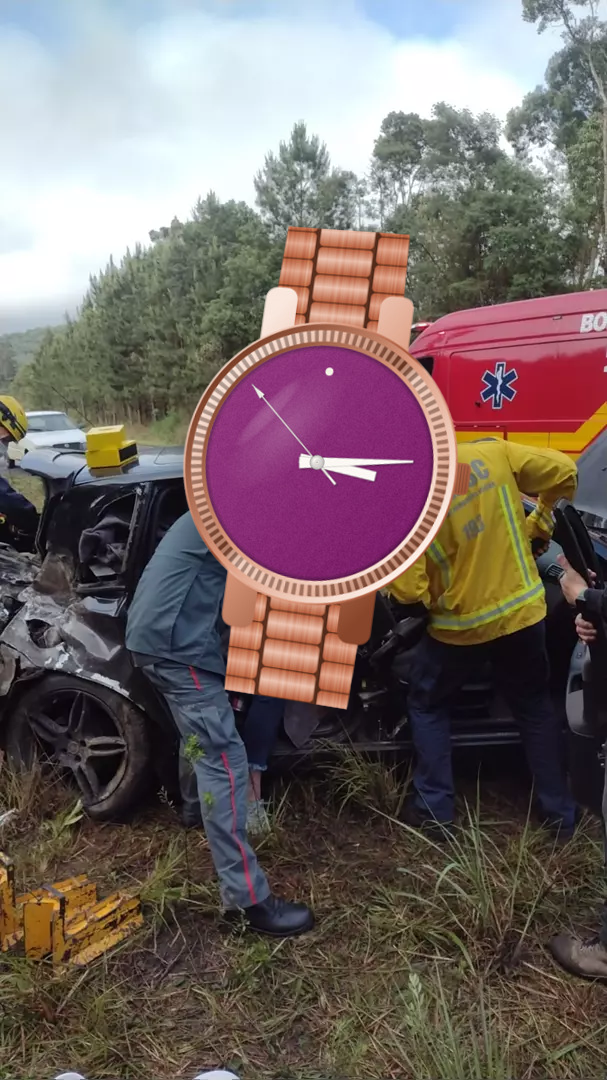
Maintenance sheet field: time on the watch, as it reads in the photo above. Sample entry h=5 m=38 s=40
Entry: h=3 m=13 s=52
